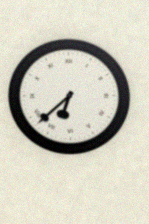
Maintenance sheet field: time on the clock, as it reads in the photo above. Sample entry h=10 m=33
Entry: h=6 m=38
